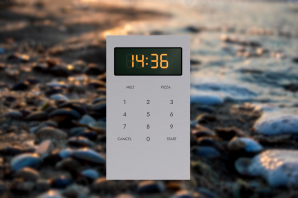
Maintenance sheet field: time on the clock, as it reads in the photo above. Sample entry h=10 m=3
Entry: h=14 m=36
